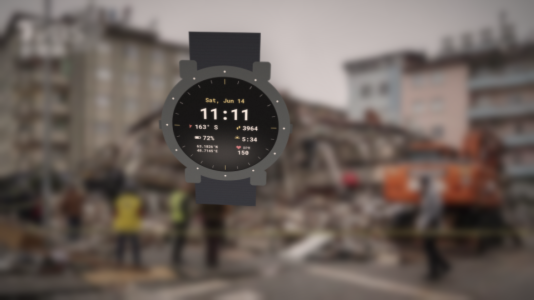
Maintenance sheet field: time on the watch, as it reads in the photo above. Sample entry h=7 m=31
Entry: h=11 m=11
